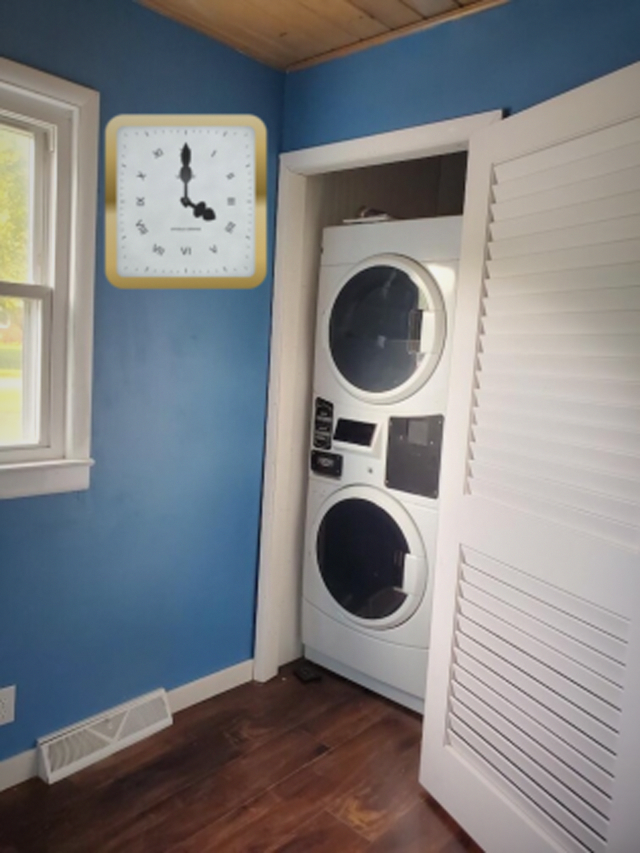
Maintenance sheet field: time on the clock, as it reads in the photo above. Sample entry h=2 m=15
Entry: h=4 m=0
